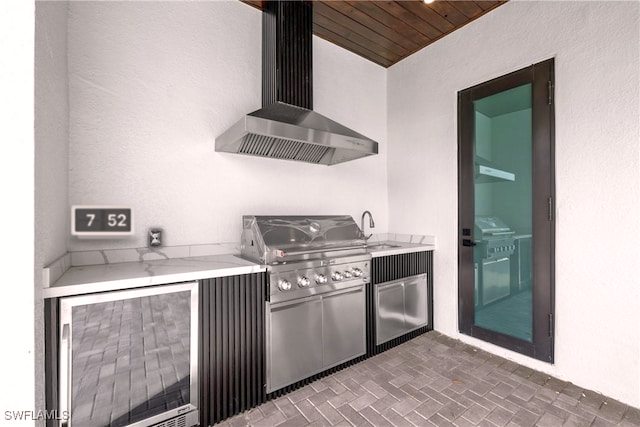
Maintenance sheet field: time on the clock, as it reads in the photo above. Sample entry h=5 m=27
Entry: h=7 m=52
